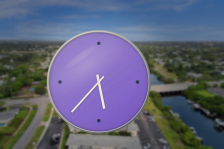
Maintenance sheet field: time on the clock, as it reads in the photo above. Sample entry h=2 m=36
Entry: h=5 m=37
